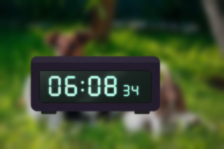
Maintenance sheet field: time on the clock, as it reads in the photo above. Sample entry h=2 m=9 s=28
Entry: h=6 m=8 s=34
